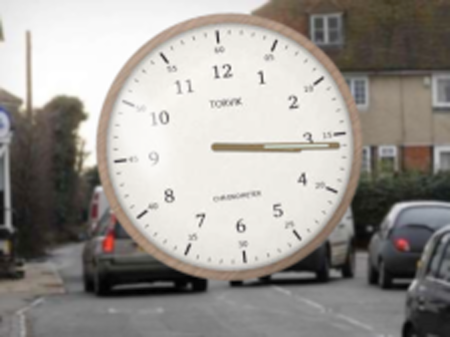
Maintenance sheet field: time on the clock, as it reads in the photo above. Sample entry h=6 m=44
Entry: h=3 m=16
